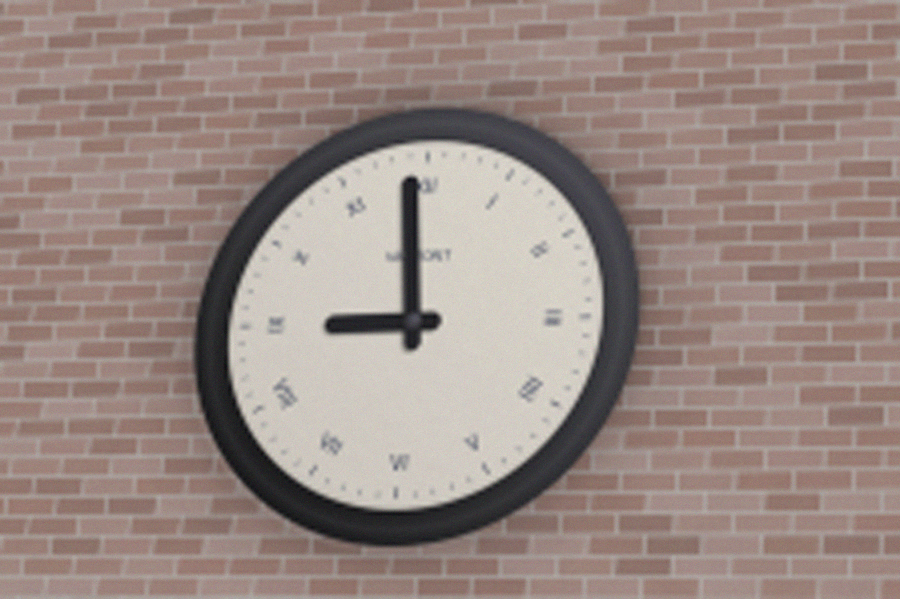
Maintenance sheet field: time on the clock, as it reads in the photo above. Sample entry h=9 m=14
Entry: h=8 m=59
